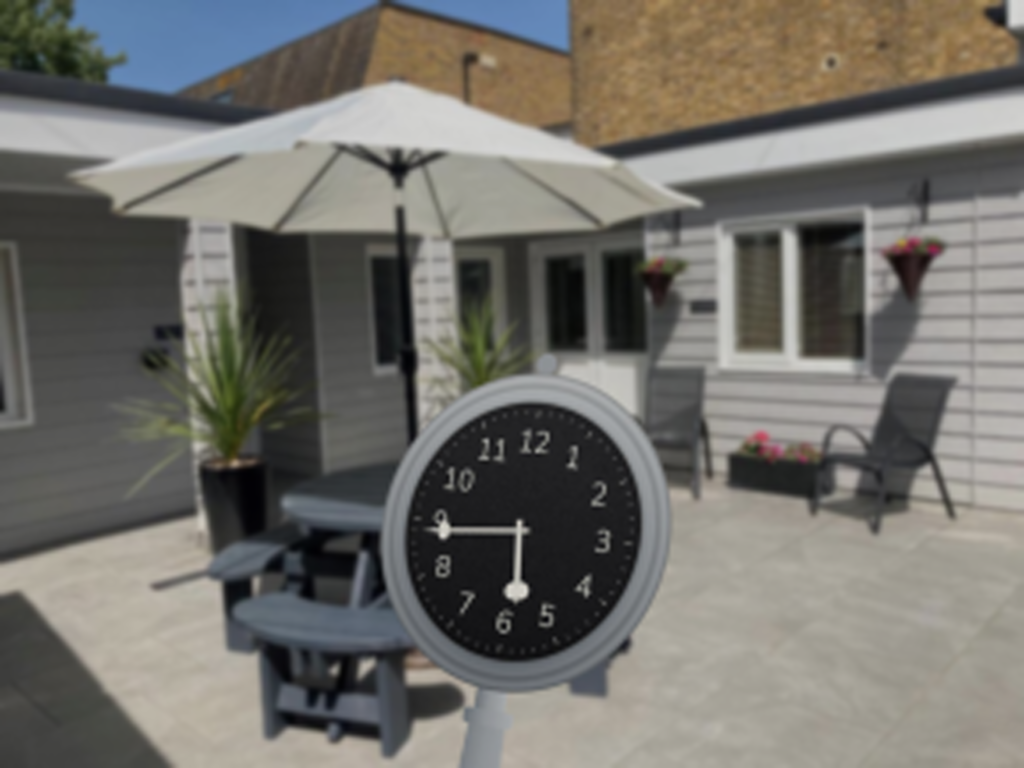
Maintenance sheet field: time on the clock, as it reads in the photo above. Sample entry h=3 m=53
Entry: h=5 m=44
